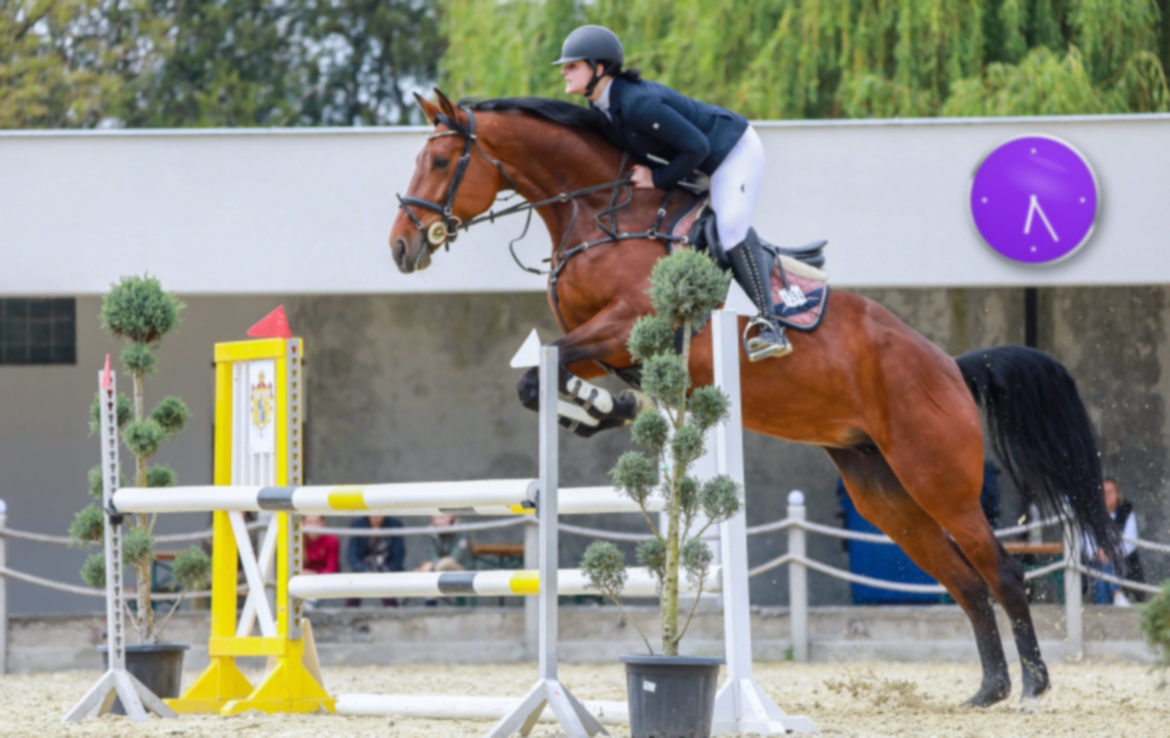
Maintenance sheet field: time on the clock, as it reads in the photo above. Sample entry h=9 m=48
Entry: h=6 m=25
